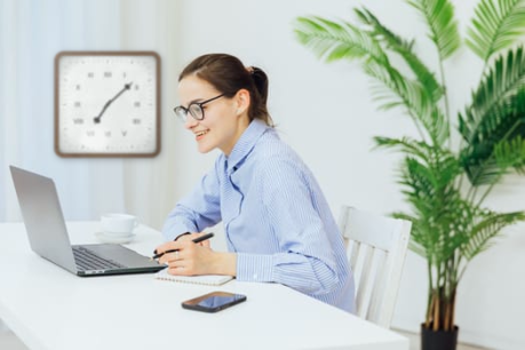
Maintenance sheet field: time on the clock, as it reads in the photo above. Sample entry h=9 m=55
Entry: h=7 m=8
